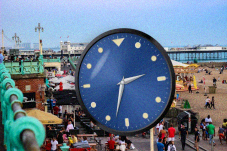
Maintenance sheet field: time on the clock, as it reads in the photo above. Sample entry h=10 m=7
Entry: h=2 m=33
